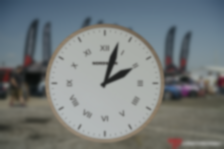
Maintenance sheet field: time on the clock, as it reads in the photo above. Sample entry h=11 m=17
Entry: h=2 m=3
